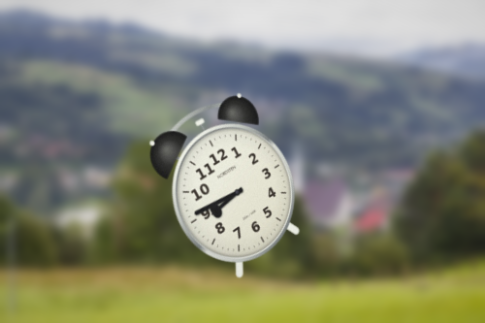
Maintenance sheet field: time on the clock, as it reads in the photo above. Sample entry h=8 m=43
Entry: h=8 m=46
